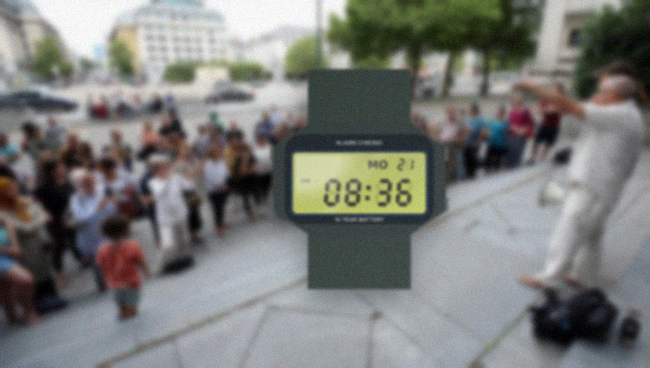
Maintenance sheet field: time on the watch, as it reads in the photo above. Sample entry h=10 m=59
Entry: h=8 m=36
